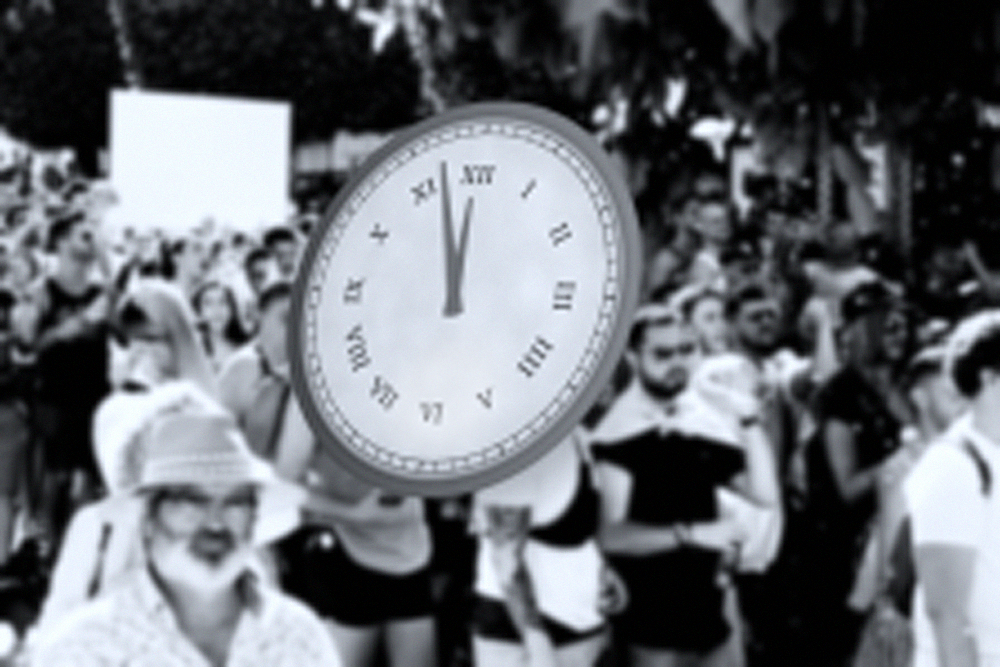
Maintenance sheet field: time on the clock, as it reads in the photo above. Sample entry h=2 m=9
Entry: h=11 m=57
